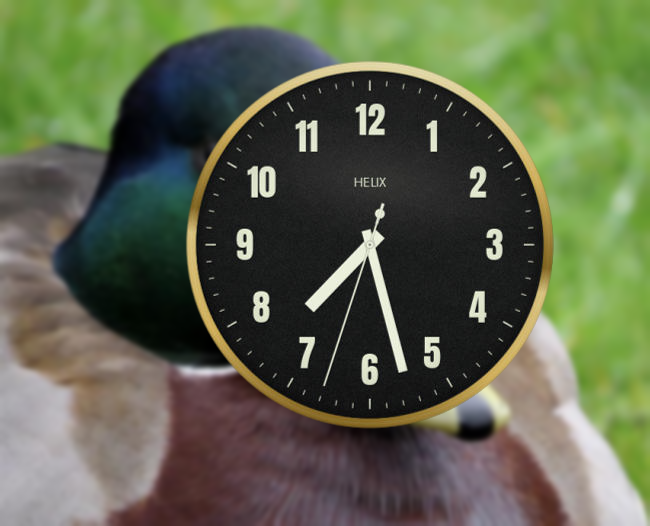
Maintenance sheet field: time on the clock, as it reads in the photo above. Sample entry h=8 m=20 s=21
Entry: h=7 m=27 s=33
